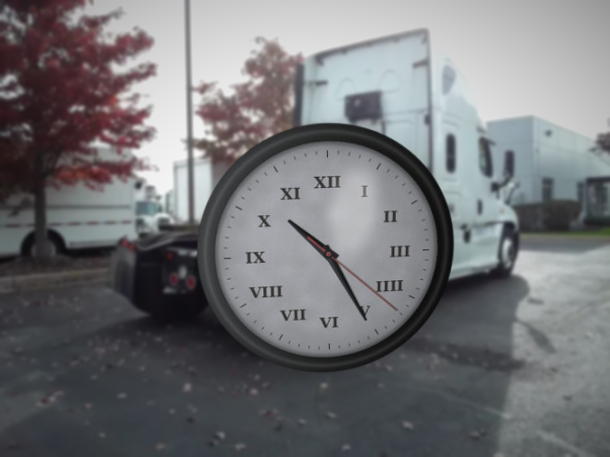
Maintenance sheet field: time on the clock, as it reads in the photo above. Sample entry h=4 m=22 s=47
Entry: h=10 m=25 s=22
